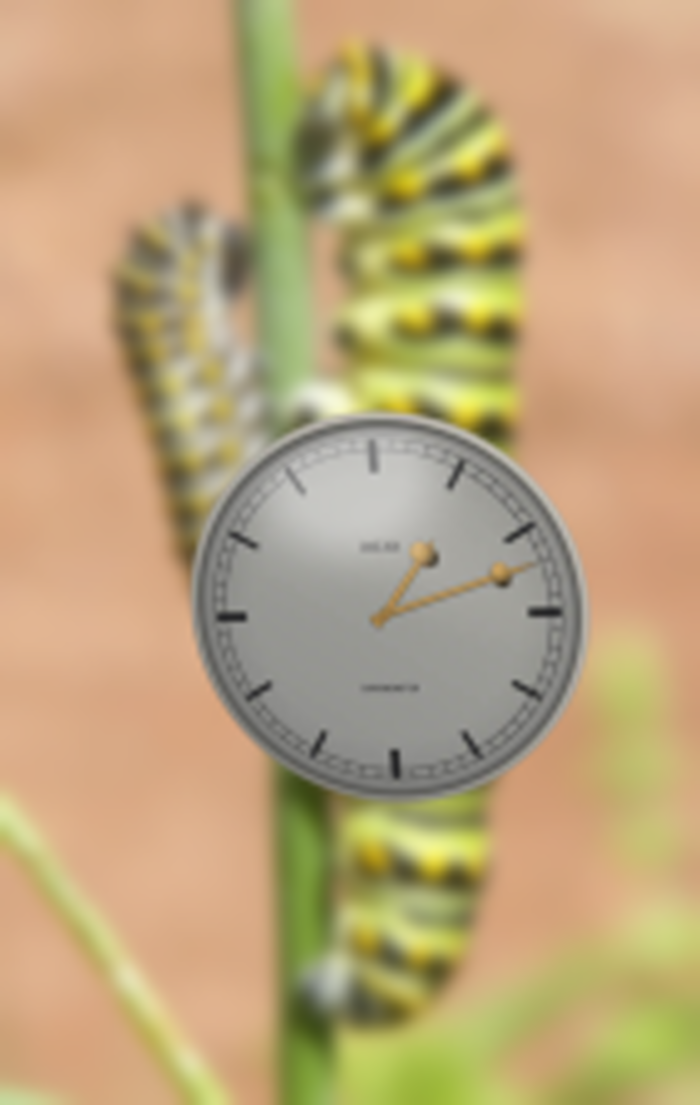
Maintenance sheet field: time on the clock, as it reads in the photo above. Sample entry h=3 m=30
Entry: h=1 m=12
